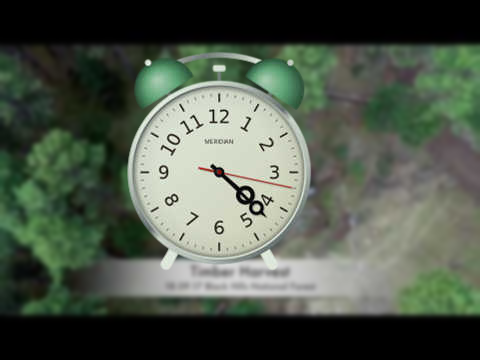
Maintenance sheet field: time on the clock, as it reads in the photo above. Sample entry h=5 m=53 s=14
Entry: h=4 m=22 s=17
